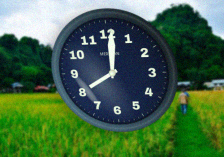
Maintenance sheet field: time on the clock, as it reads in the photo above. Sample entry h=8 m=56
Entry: h=8 m=1
